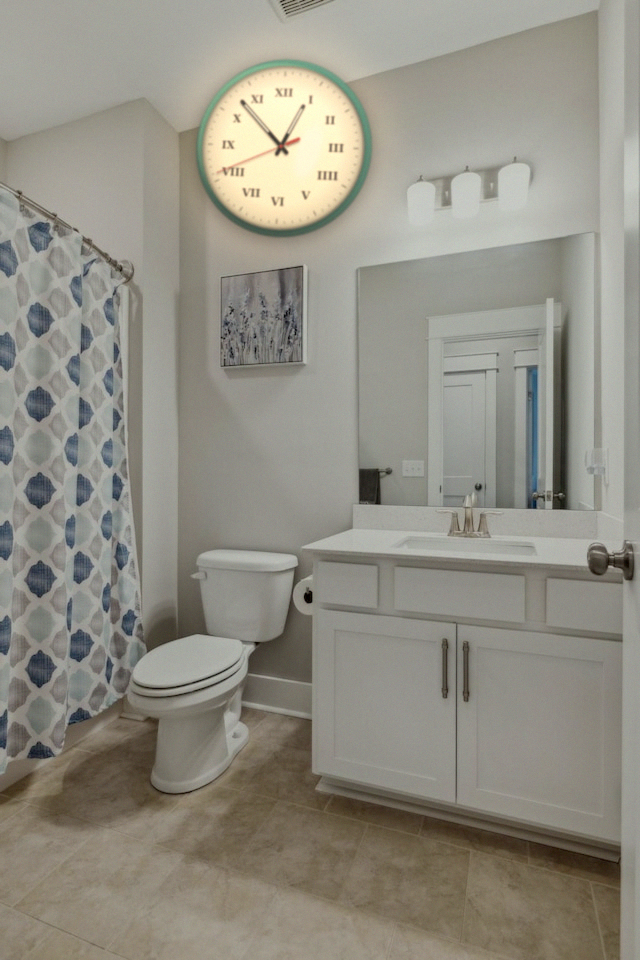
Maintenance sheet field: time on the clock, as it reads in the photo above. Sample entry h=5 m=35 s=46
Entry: h=12 m=52 s=41
